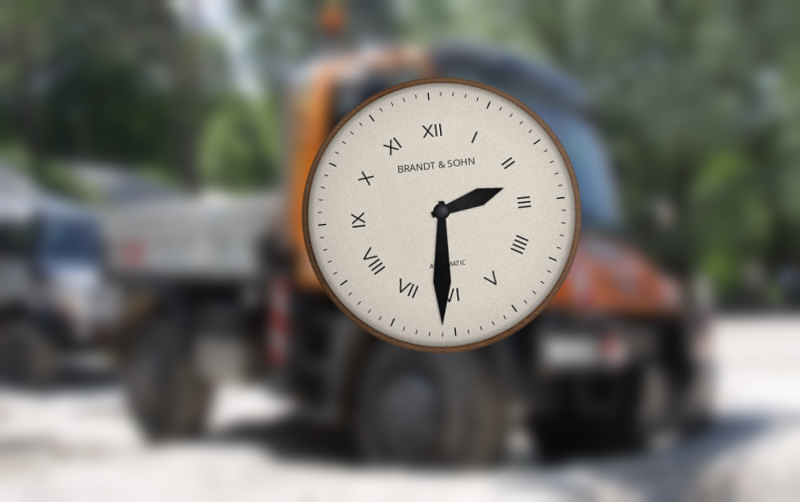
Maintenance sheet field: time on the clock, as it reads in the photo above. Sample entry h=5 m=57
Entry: h=2 m=31
